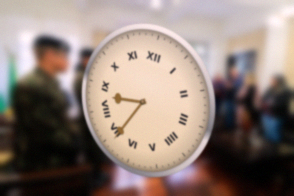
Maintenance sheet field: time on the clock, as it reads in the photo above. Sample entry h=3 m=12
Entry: h=8 m=34
